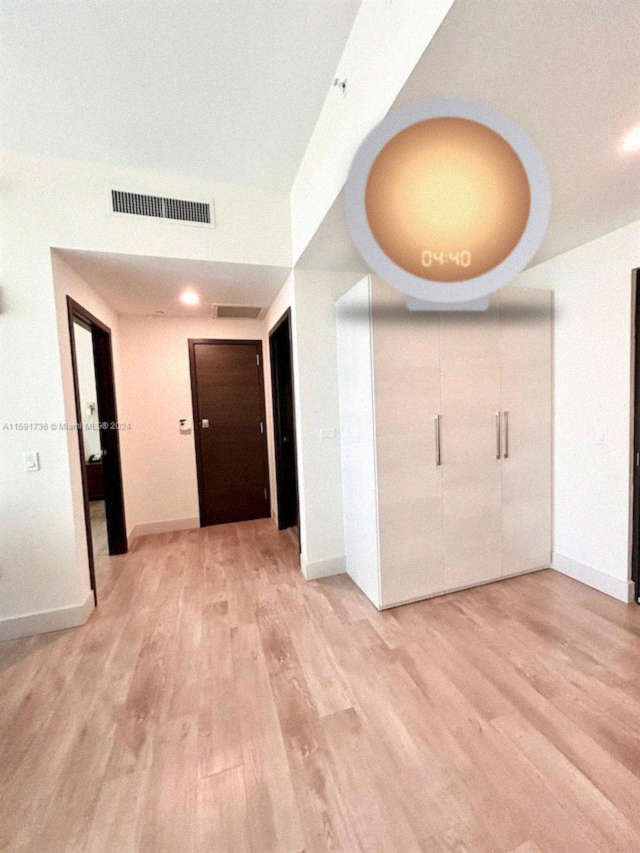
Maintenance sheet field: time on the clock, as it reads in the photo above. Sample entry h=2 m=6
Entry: h=4 m=40
